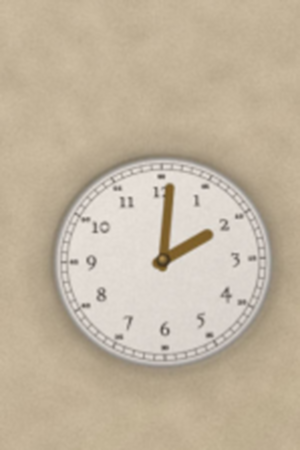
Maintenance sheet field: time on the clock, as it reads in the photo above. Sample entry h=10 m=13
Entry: h=2 m=1
